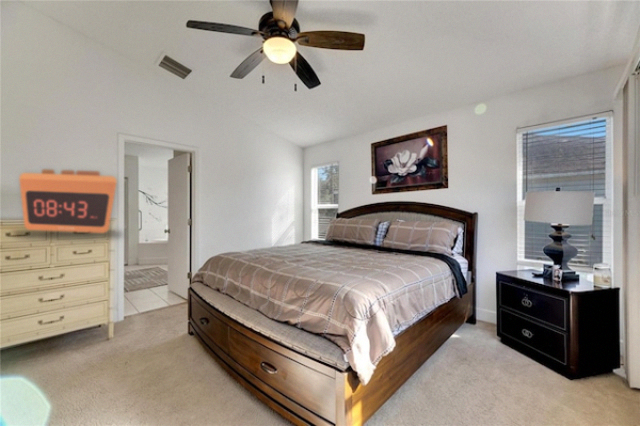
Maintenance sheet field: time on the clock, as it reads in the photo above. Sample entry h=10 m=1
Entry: h=8 m=43
